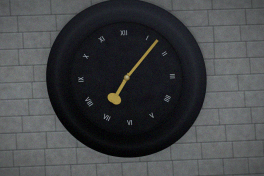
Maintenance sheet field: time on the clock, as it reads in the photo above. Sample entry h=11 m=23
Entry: h=7 m=7
